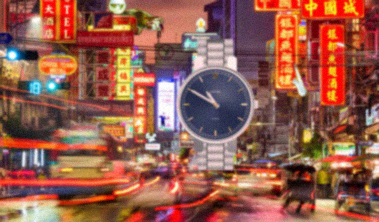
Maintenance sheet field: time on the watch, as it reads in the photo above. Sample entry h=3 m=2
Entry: h=10 m=50
